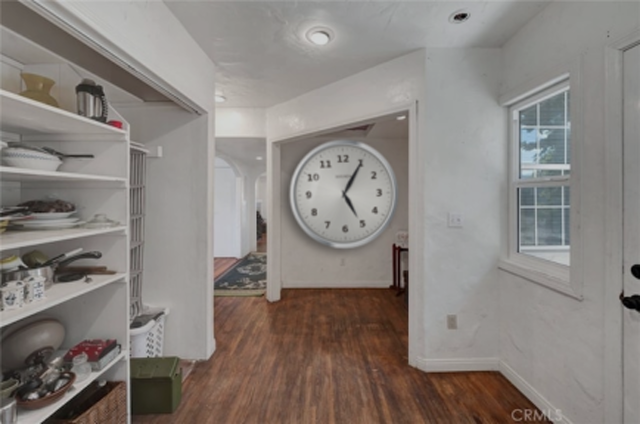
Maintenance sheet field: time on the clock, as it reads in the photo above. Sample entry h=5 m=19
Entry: h=5 m=5
